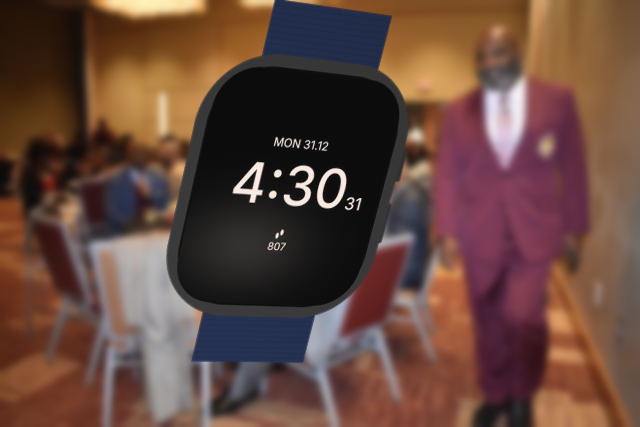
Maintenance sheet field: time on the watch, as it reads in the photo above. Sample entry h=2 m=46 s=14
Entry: h=4 m=30 s=31
